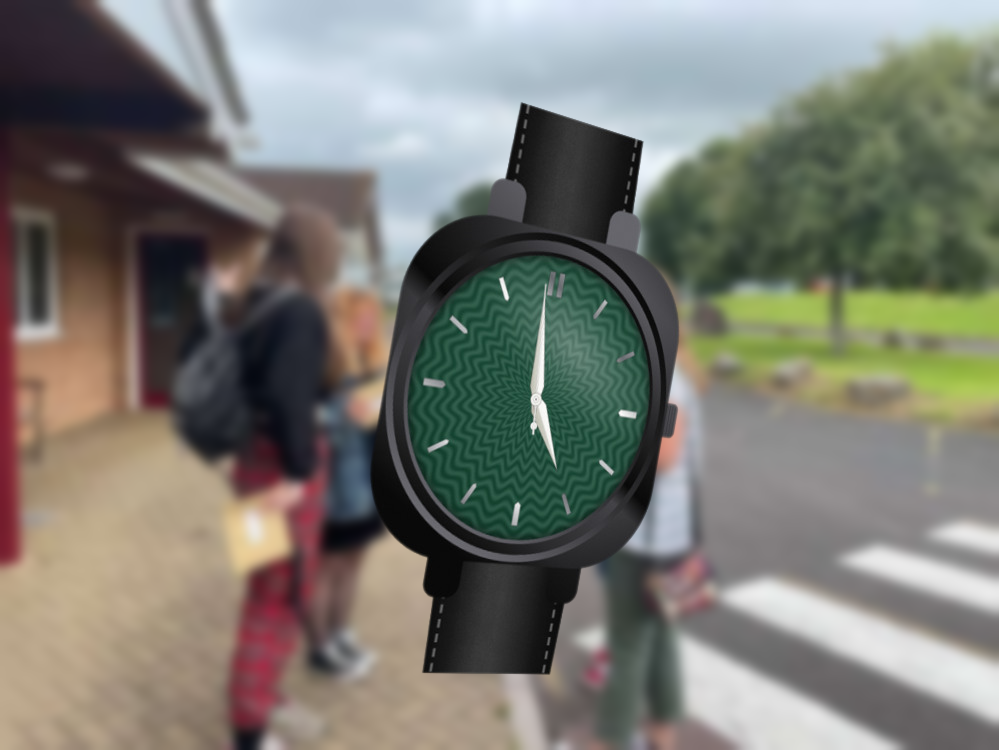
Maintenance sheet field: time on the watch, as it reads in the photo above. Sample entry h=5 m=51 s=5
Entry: h=4 m=58 s=59
